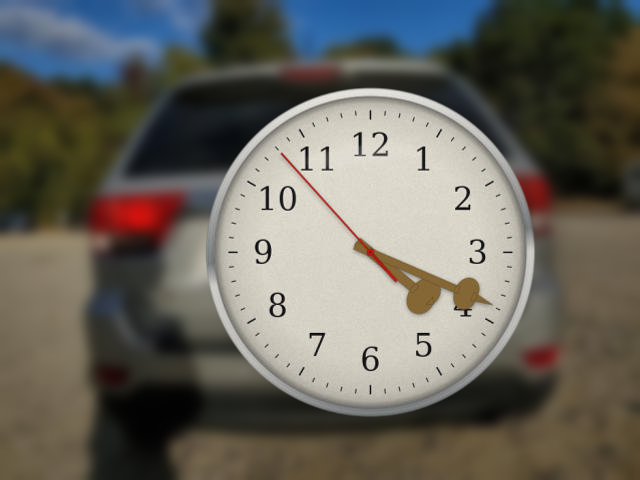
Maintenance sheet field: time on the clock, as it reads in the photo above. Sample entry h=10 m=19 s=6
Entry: h=4 m=18 s=53
